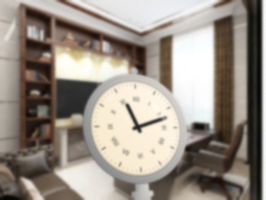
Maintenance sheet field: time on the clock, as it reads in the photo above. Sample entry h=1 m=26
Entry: h=11 m=12
